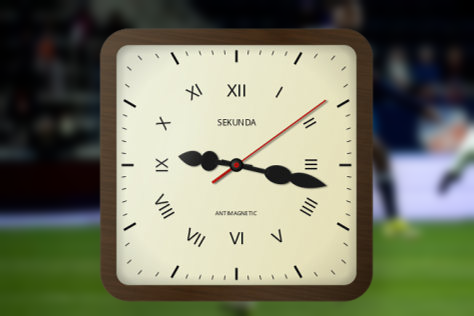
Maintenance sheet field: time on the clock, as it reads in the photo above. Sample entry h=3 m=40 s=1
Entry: h=9 m=17 s=9
